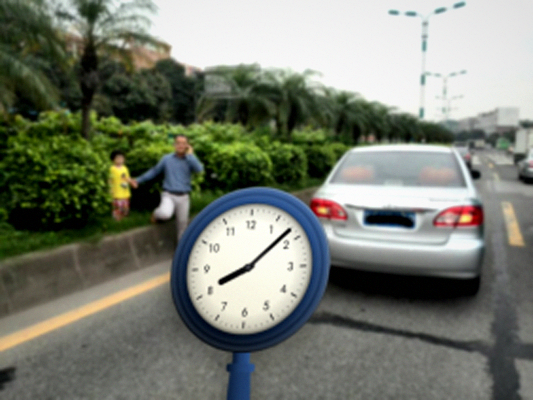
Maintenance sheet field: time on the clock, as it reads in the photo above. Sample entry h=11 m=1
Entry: h=8 m=8
